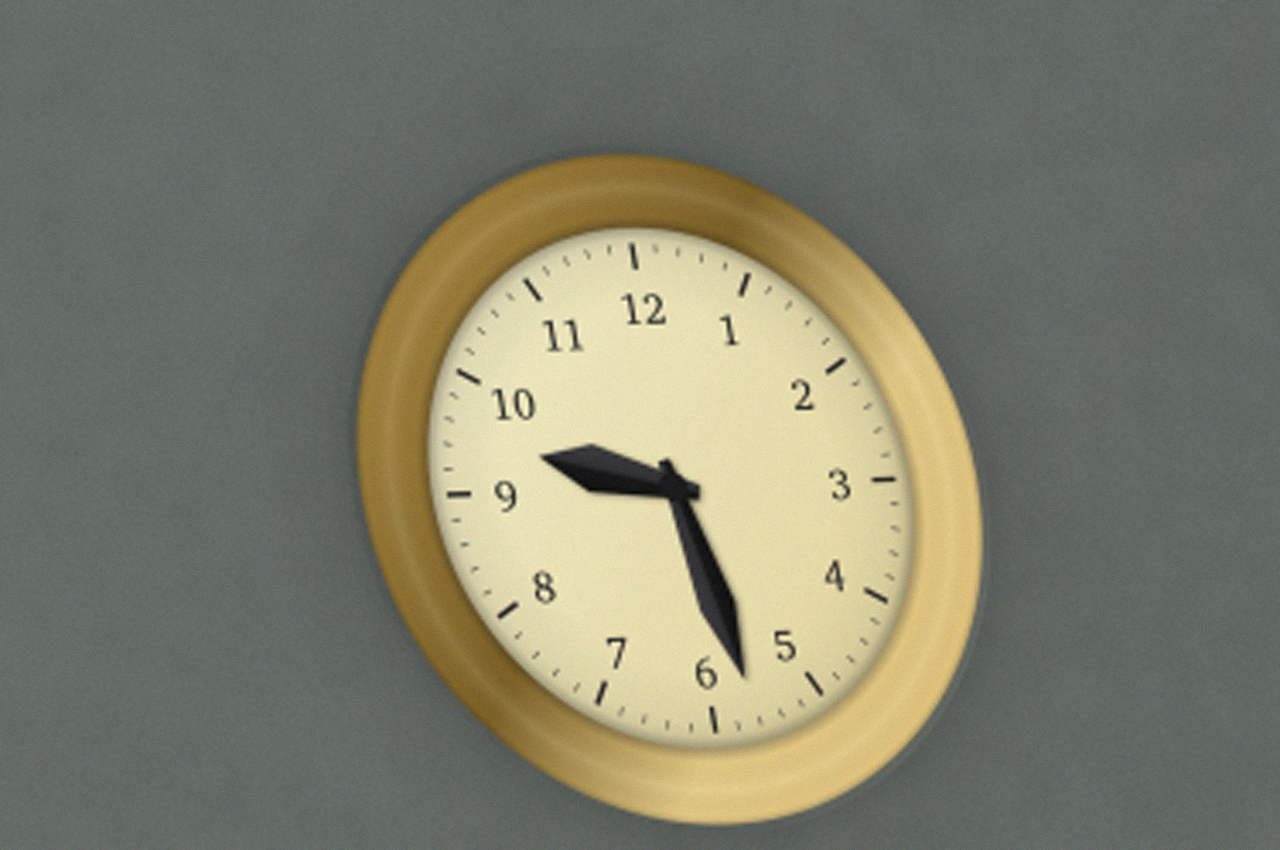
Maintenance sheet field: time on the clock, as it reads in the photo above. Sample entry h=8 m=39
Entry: h=9 m=28
